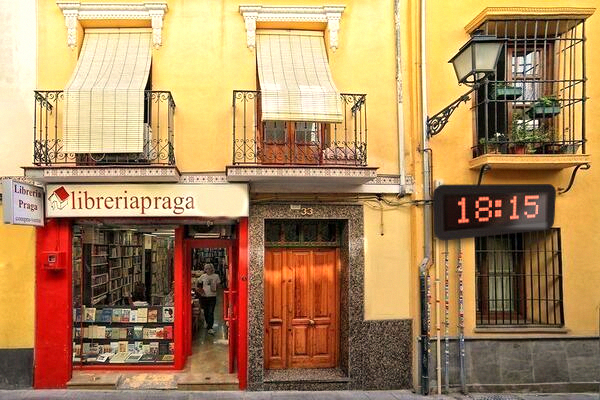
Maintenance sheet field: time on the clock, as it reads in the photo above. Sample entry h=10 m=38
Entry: h=18 m=15
